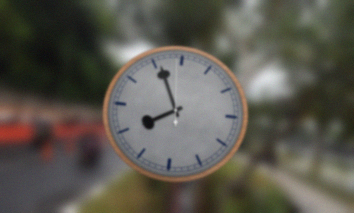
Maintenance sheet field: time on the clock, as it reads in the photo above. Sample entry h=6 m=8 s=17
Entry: h=7 m=55 s=59
